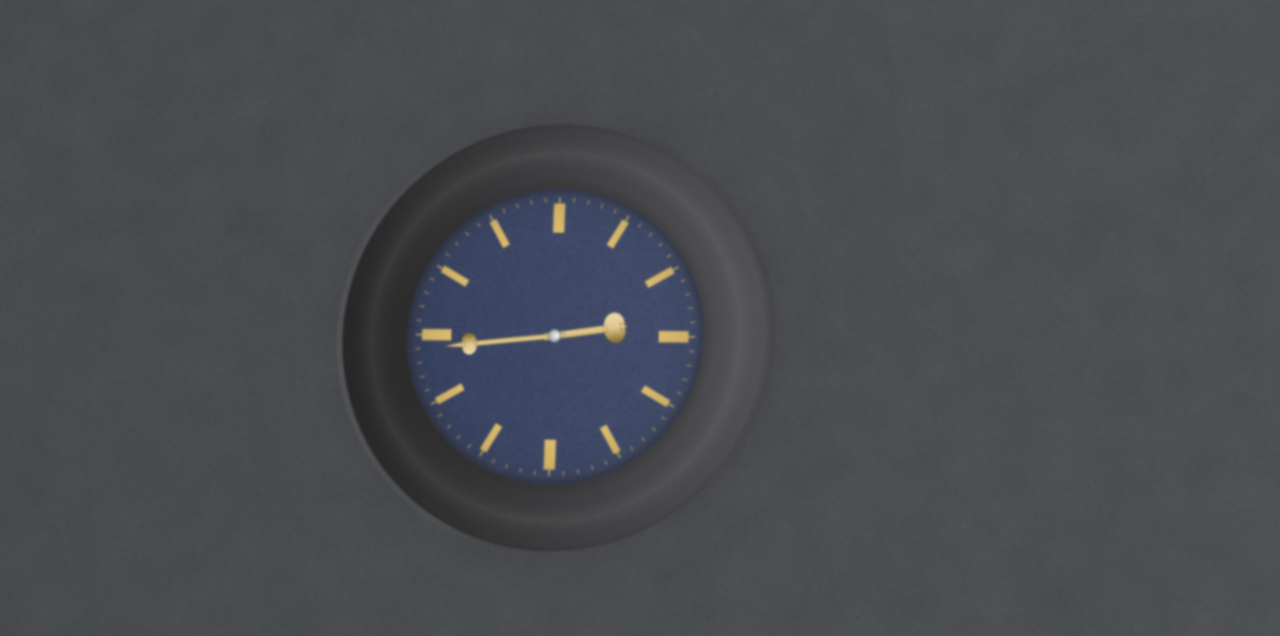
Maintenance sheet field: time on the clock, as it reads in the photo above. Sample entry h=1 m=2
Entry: h=2 m=44
